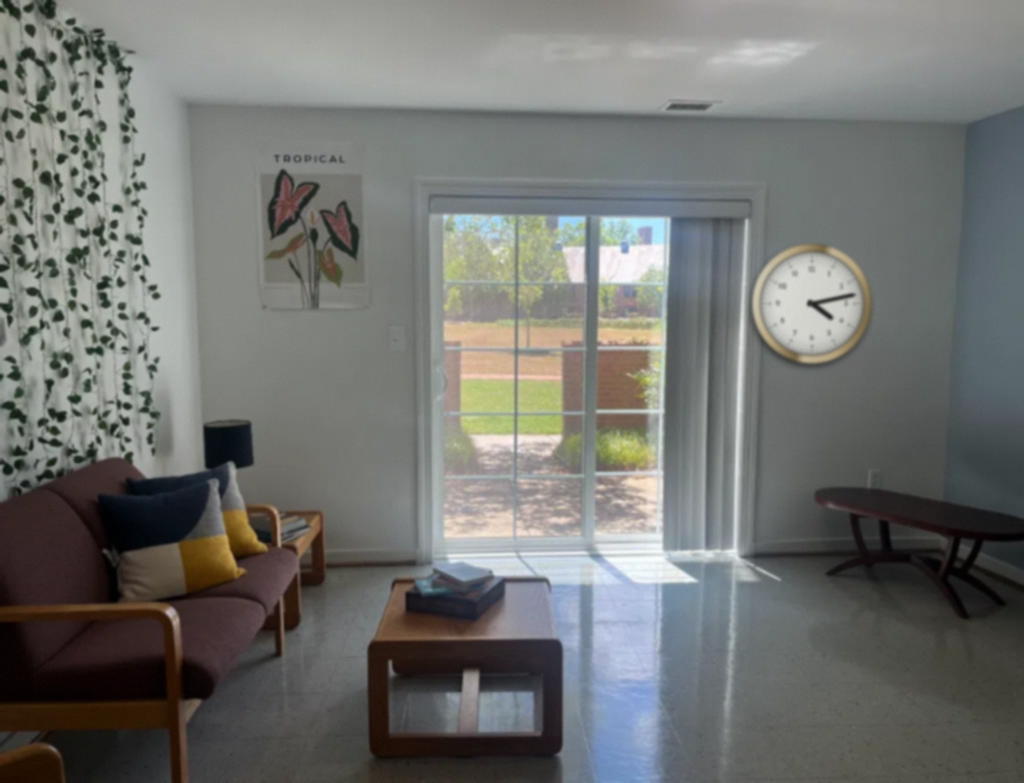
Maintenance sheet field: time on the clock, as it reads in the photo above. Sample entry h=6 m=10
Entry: h=4 m=13
